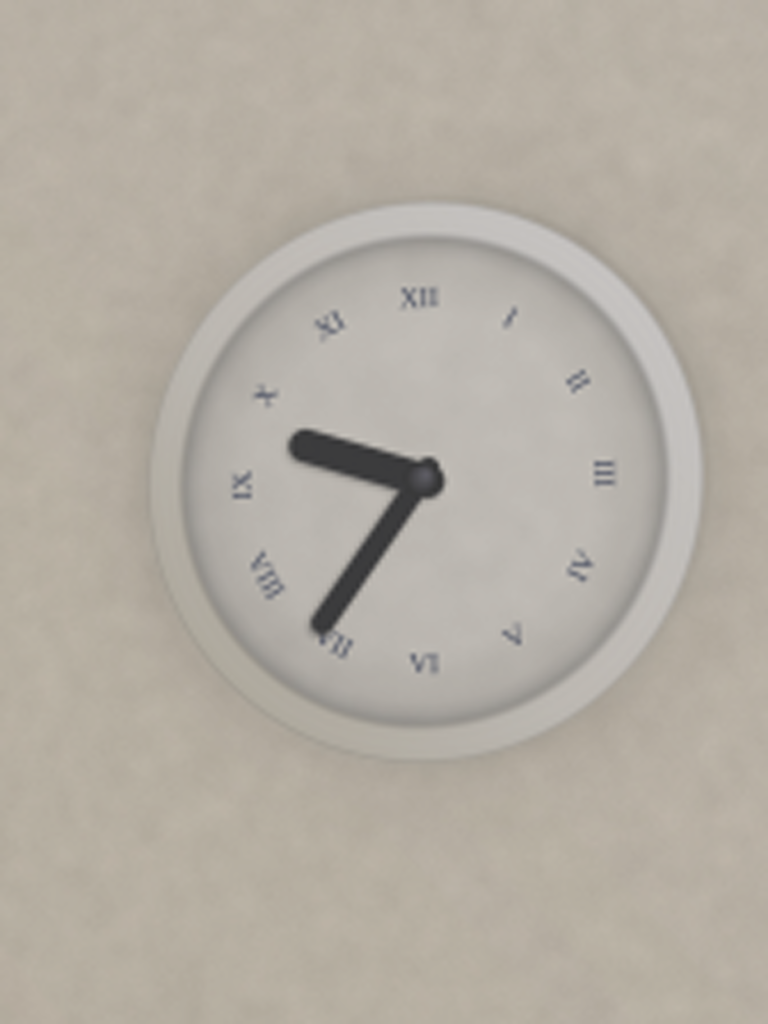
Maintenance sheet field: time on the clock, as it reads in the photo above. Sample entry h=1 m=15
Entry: h=9 m=36
